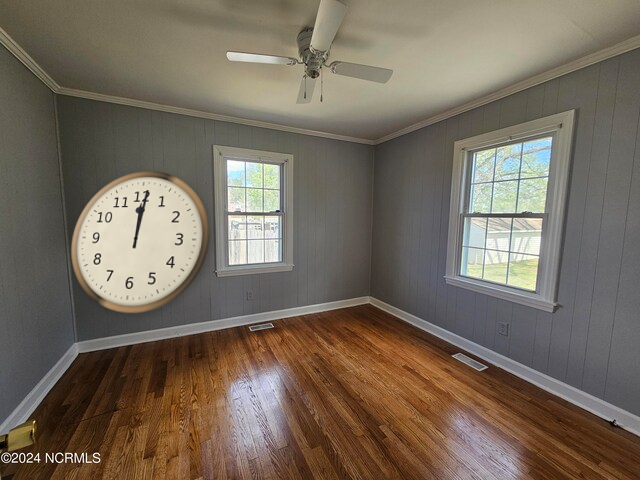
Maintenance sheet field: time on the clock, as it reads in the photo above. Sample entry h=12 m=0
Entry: h=12 m=1
